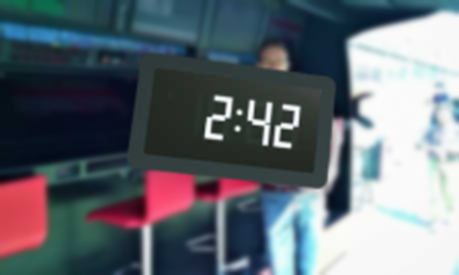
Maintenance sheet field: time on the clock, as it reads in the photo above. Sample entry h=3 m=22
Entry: h=2 m=42
